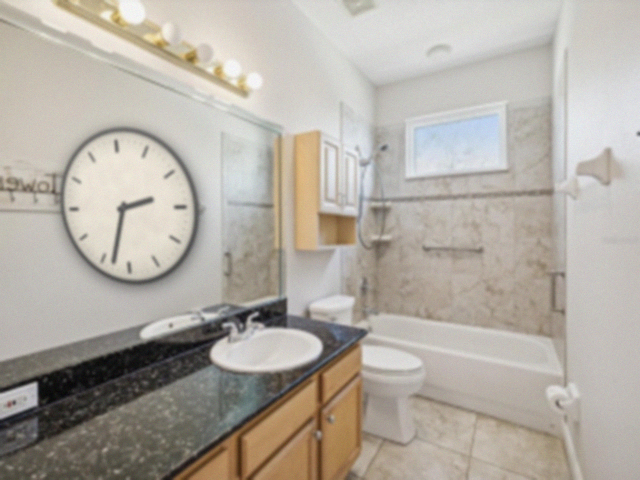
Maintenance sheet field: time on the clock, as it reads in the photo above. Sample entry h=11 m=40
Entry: h=2 m=33
